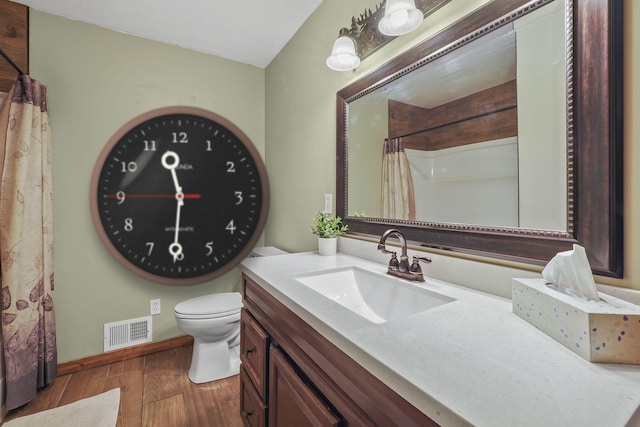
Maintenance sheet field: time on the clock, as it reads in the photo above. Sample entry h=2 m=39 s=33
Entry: h=11 m=30 s=45
